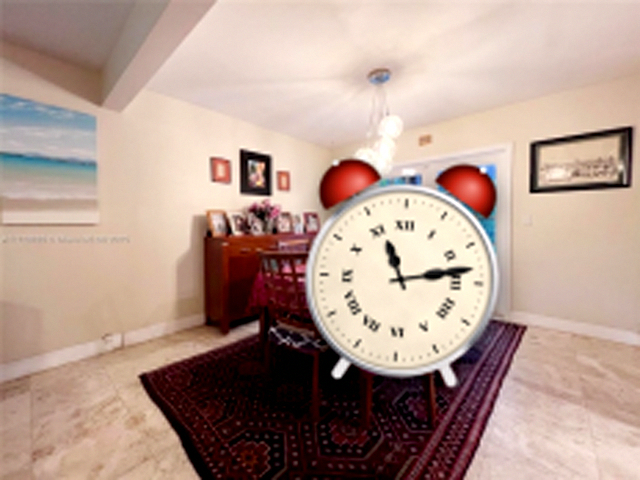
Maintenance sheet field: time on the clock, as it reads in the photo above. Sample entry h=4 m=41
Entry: h=11 m=13
